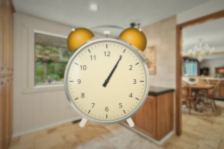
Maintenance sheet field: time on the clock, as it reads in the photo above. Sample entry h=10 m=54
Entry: h=1 m=5
